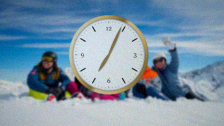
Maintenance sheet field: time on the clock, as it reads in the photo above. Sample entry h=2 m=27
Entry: h=7 m=4
